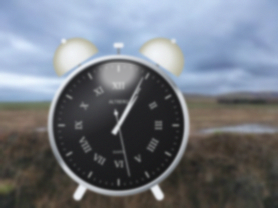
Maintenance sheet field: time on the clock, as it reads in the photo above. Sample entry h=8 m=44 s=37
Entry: h=1 m=4 s=28
